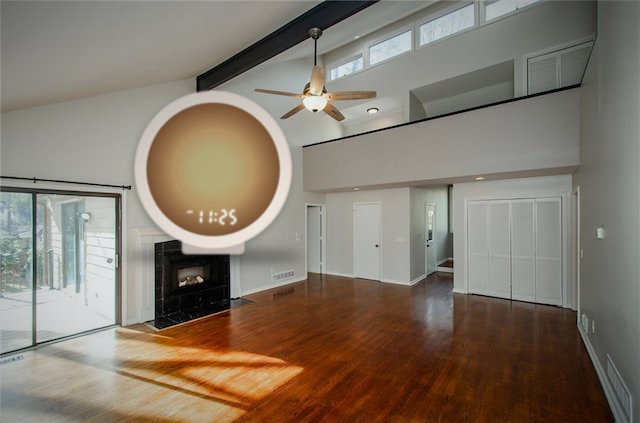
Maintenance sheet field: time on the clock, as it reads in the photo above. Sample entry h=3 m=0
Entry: h=11 m=25
